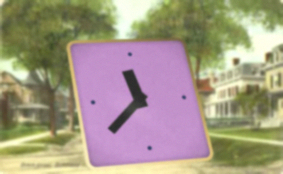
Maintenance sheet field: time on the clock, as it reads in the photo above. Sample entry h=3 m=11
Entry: h=11 m=38
